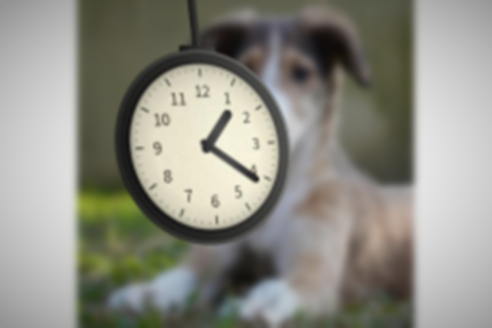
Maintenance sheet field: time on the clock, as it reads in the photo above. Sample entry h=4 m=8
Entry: h=1 m=21
